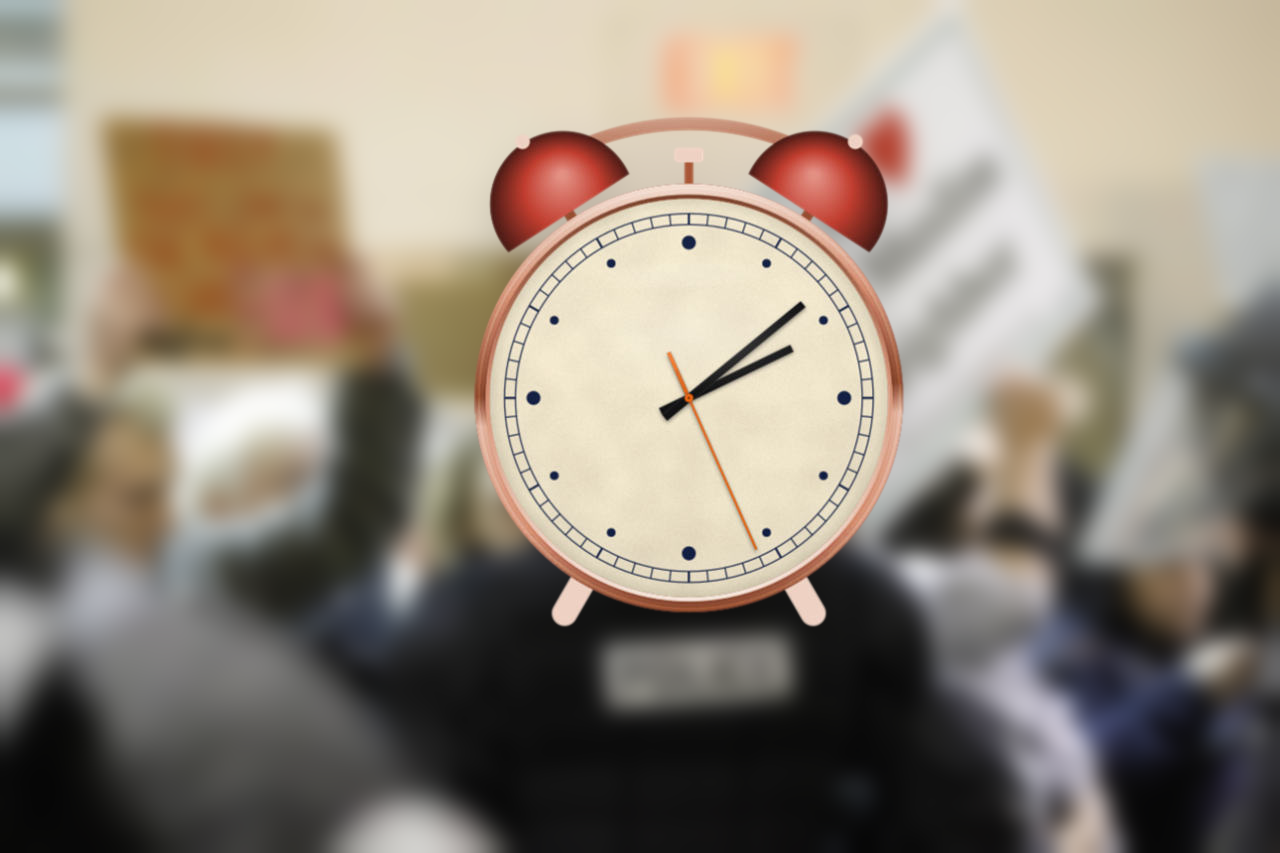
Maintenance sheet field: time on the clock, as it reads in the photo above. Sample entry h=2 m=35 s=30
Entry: h=2 m=8 s=26
